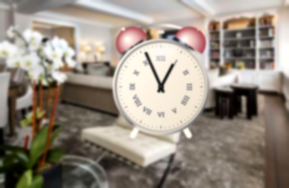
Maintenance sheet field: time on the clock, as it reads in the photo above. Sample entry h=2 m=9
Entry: h=12 m=56
